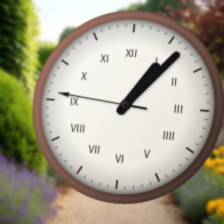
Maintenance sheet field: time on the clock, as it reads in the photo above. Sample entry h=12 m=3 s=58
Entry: h=1 m=6 s=46
